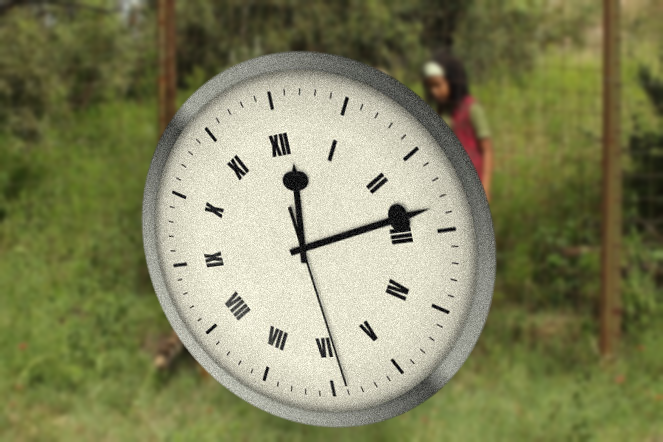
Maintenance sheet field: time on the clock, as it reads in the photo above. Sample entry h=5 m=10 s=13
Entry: h=12 m=13 s=29
